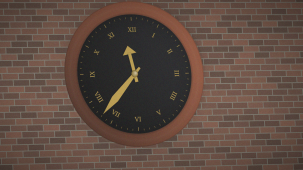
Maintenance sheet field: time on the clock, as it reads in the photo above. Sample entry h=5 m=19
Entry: h=11 m=37
